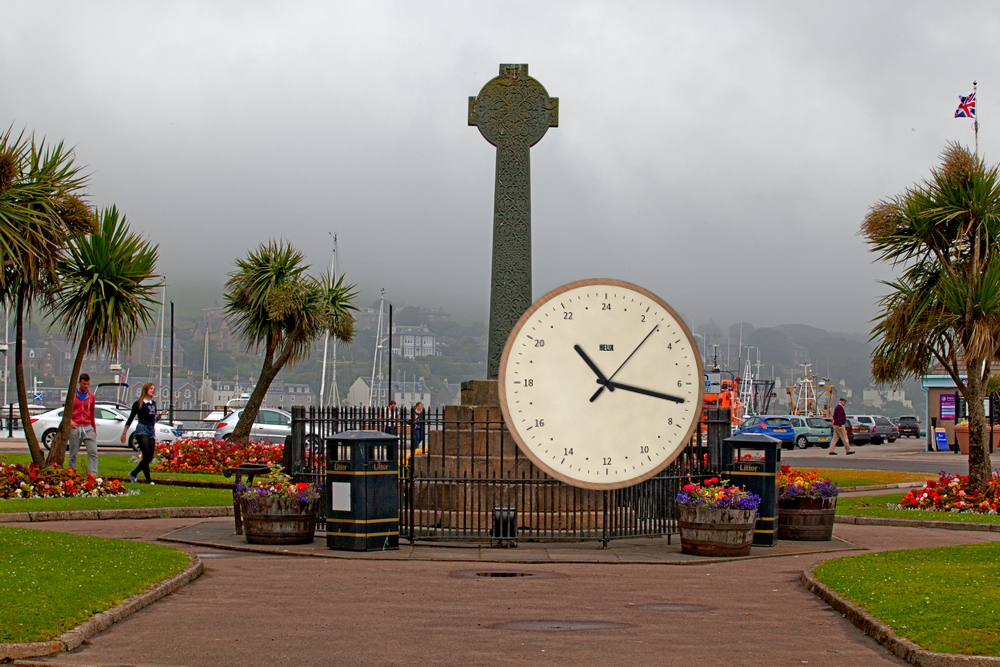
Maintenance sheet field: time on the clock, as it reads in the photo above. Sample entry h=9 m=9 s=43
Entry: h=21 m=17 s=7
